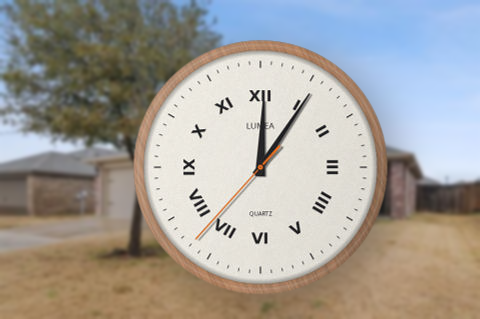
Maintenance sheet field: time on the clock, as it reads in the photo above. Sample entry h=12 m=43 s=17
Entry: h=12 m=5 s=37
